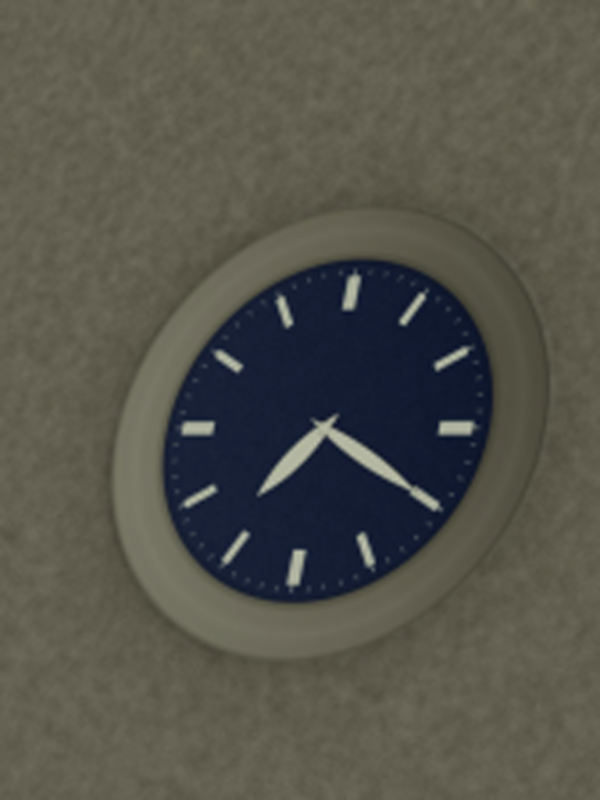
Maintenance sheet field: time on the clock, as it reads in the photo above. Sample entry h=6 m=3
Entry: h=7 m=20
